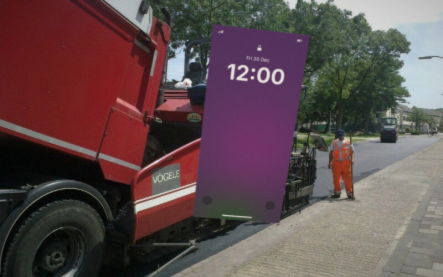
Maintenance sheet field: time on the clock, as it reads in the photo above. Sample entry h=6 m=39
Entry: h=12 m=0
